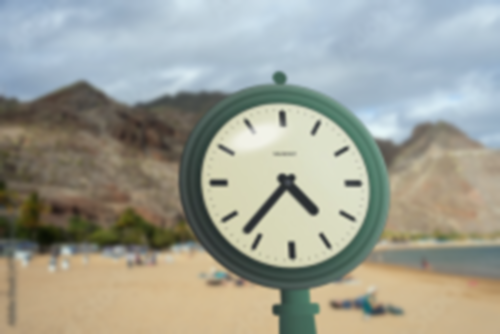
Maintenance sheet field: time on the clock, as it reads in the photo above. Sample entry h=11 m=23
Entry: h=4 m=37
